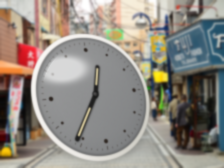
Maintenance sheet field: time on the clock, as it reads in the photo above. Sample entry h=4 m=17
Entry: h=12 m=36
